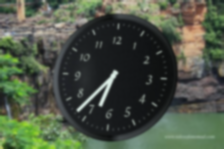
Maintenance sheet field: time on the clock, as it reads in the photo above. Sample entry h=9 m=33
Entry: h=6 m=37
